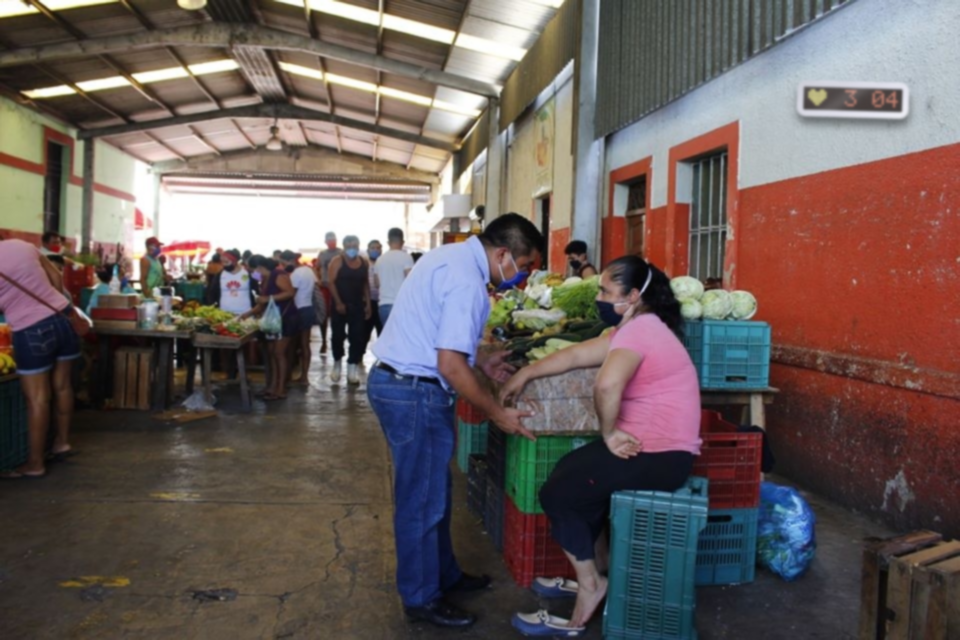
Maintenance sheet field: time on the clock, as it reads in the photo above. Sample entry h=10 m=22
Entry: h=3 m=4
